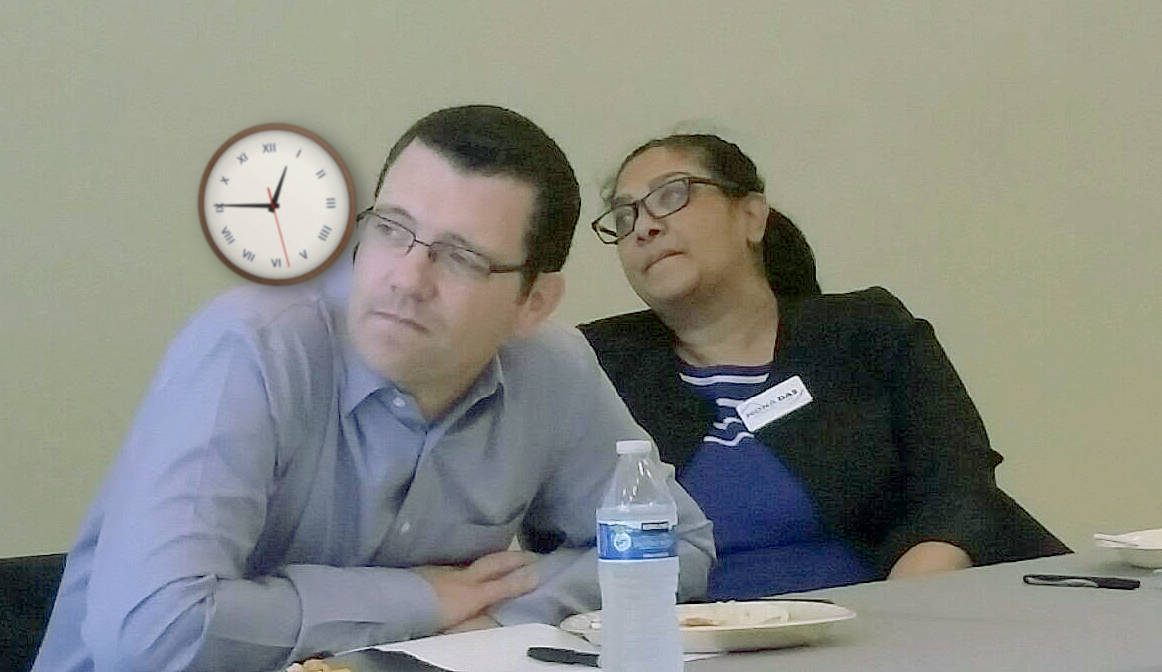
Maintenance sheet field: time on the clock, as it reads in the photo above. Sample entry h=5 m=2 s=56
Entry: h=12 m=45 s=28
